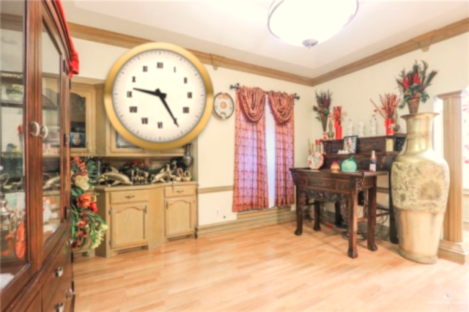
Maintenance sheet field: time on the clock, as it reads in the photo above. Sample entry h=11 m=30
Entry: h=9 m=25
